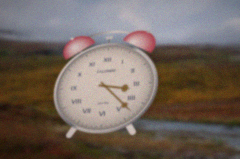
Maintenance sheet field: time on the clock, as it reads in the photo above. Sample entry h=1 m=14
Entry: h=3 m=23
